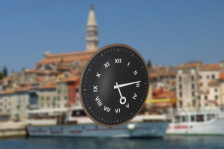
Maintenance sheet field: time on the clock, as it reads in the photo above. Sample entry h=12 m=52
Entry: h=5 m=14
